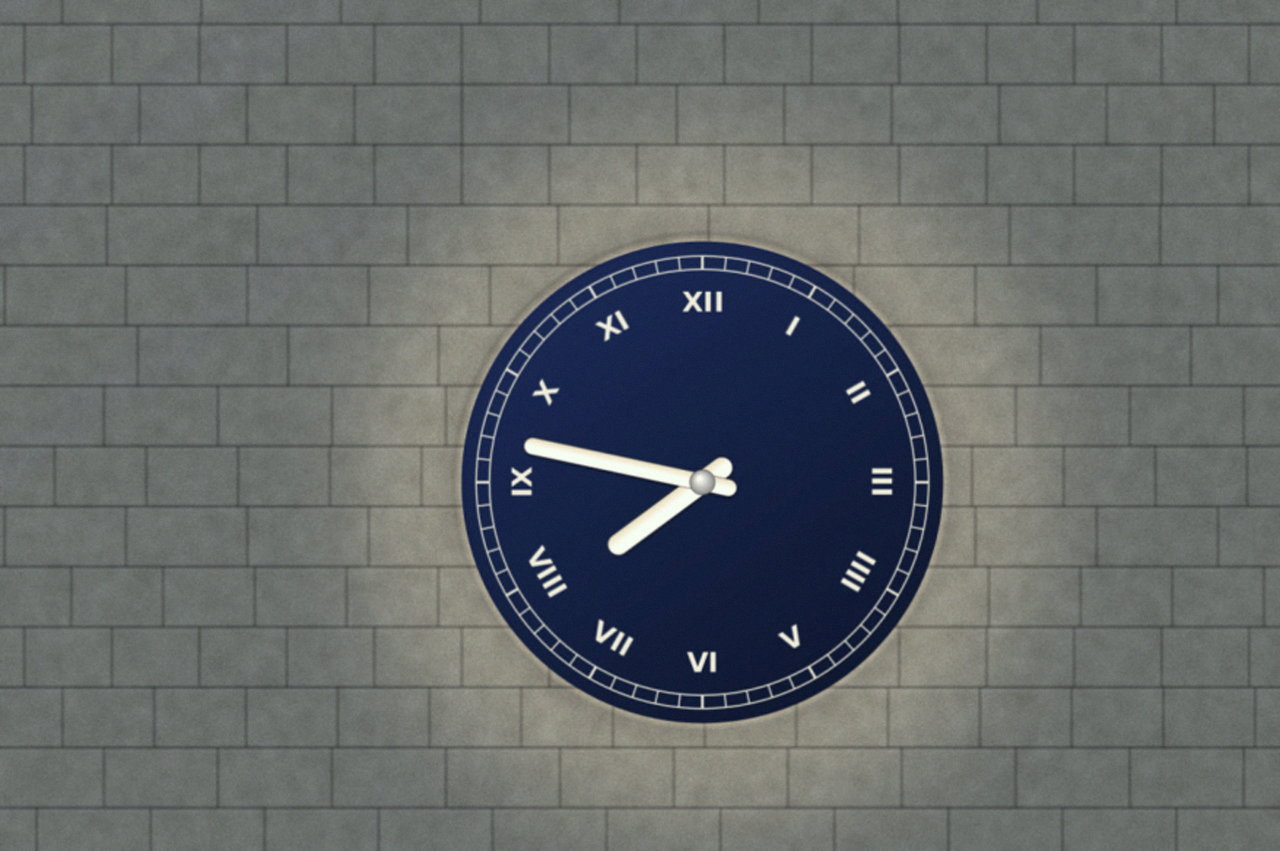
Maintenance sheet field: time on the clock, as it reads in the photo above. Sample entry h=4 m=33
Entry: h=7 m=47
